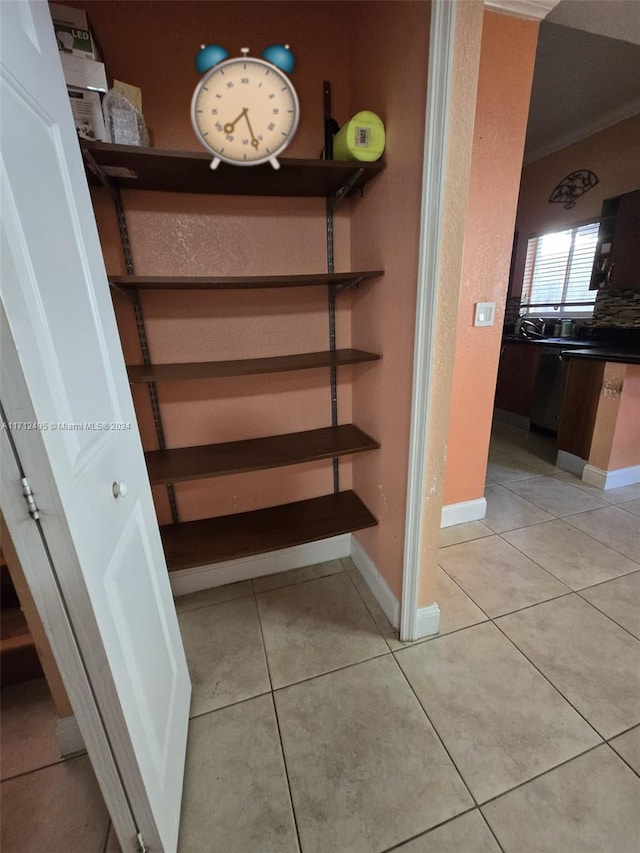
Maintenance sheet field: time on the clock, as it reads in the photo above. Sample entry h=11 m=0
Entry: h=7 m=27
